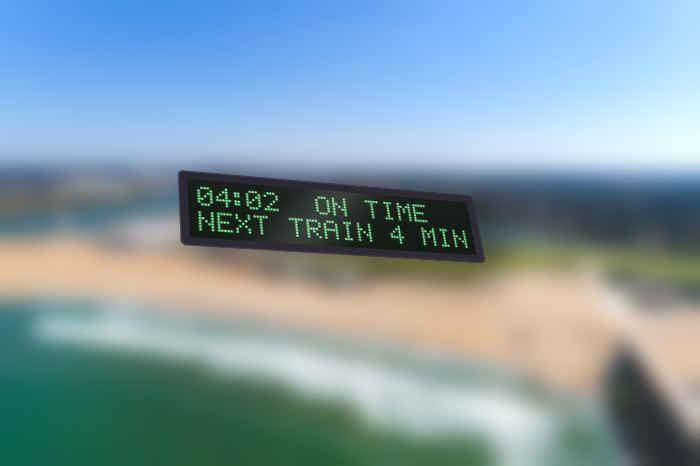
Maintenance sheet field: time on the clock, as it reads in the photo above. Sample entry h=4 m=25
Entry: h=4 m=2
